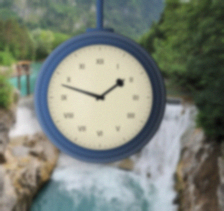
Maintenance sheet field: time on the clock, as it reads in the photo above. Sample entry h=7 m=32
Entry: h=1 m=48
